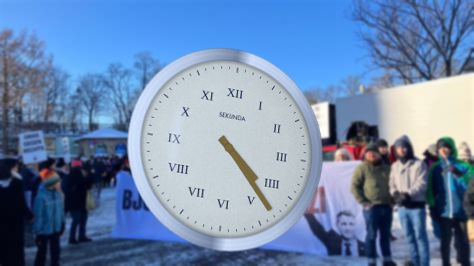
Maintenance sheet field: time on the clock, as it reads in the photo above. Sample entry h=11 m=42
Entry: h=4 m=23
